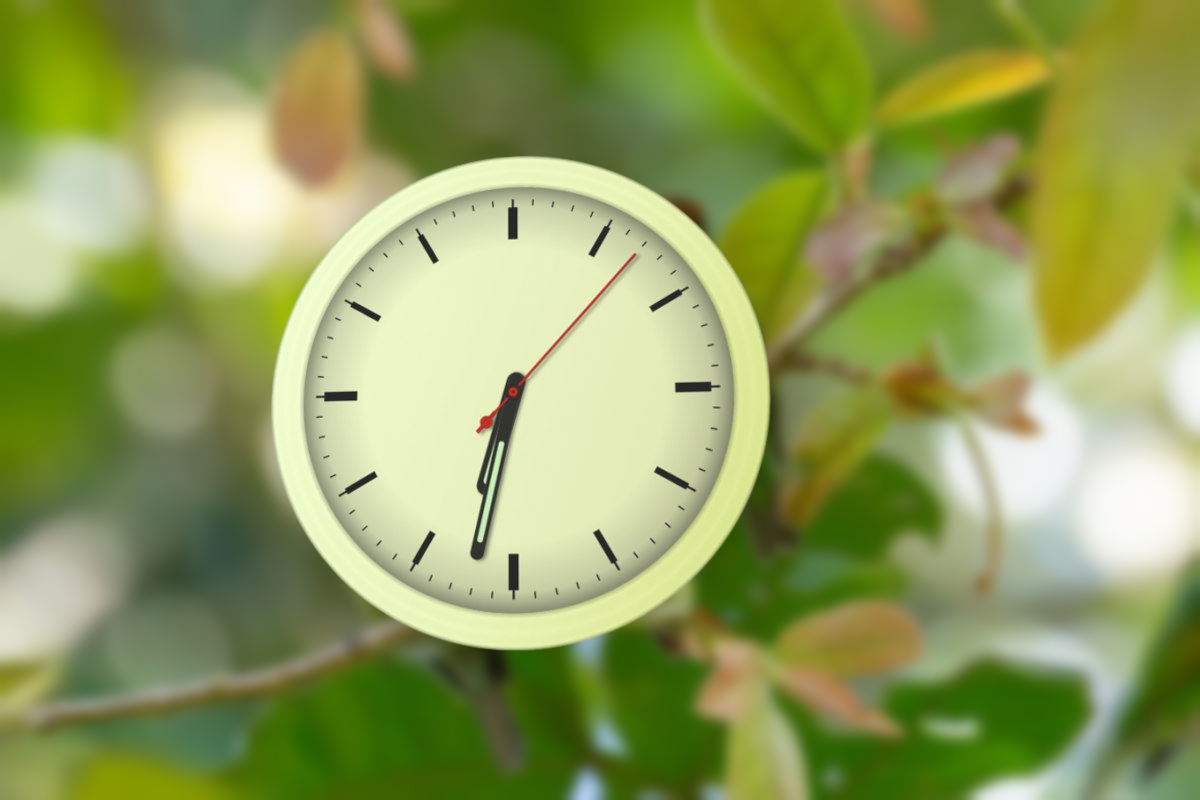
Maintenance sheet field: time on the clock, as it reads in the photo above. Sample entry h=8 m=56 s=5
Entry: h=6 m=32 s=7
